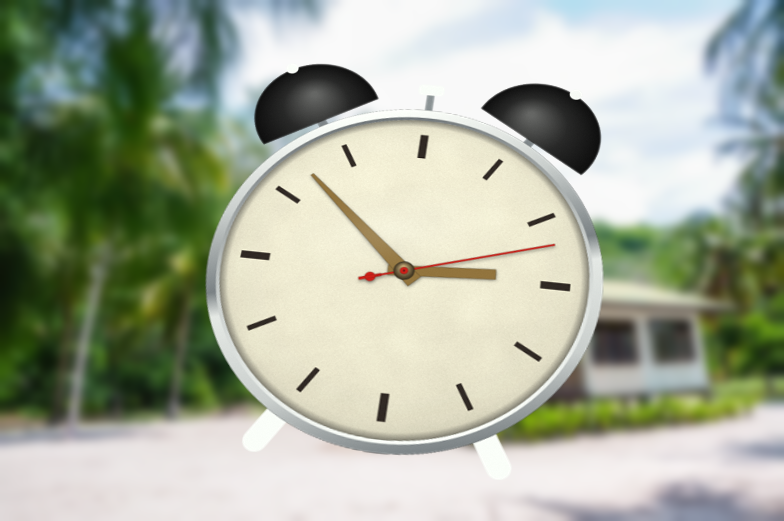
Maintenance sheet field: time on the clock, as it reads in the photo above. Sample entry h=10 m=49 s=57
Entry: h=2 m=52 s=12
